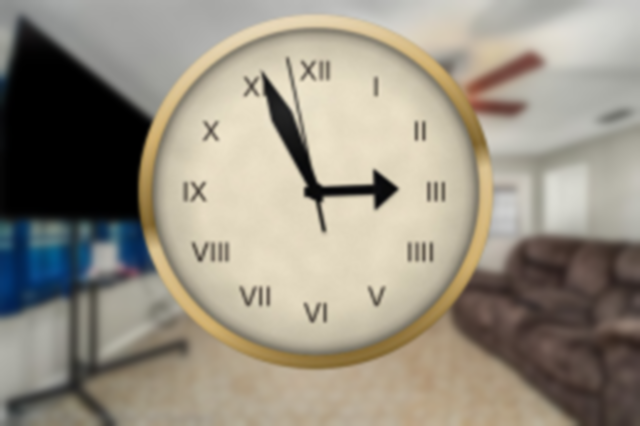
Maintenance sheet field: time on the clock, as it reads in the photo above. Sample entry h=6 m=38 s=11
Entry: h=2 m=55 s=58
